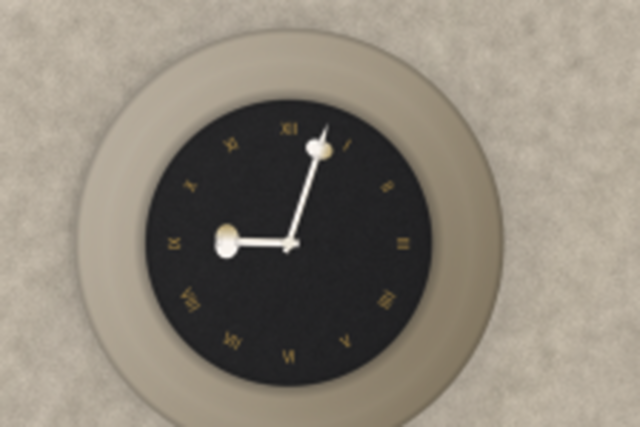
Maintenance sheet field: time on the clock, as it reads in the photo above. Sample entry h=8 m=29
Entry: h=9 m=3
